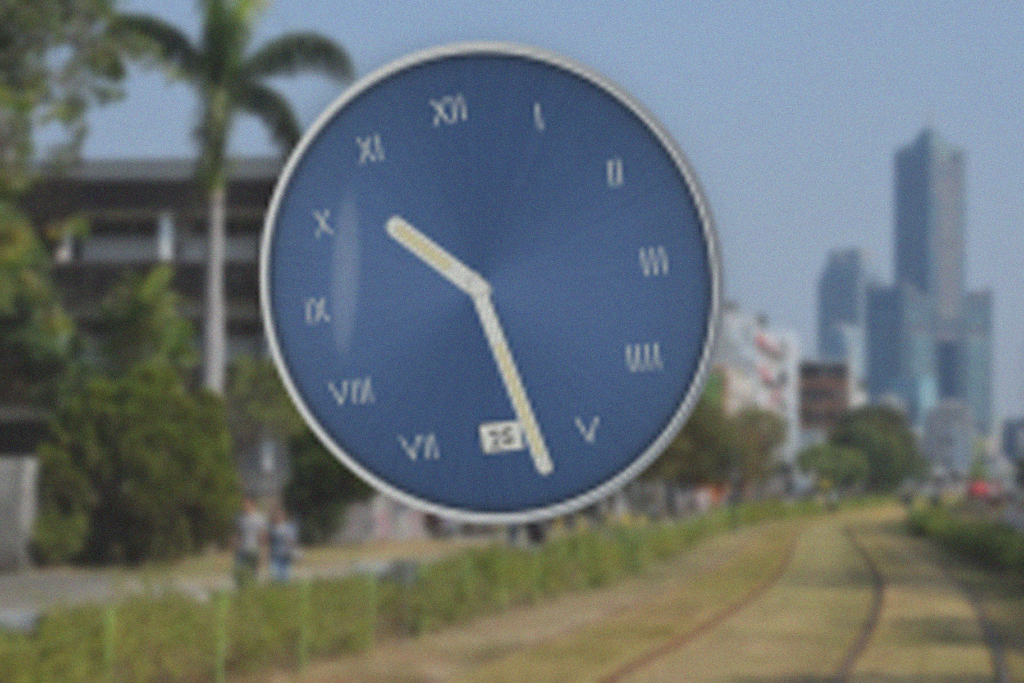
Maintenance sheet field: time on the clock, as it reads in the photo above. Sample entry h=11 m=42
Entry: h=10 m=28
